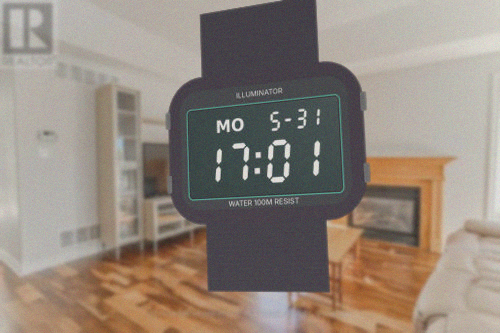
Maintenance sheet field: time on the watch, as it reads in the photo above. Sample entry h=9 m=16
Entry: h=17 m=1
